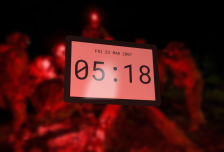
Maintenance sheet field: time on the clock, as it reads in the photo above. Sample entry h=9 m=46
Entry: h=5 m=18
